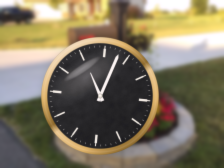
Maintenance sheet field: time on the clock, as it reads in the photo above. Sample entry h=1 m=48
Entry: h=11 m=3
